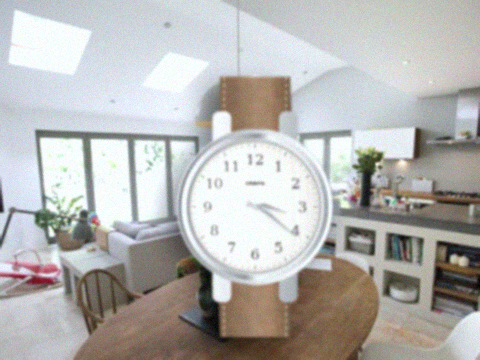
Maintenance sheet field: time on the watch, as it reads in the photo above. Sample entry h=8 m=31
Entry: h=3 m=21
